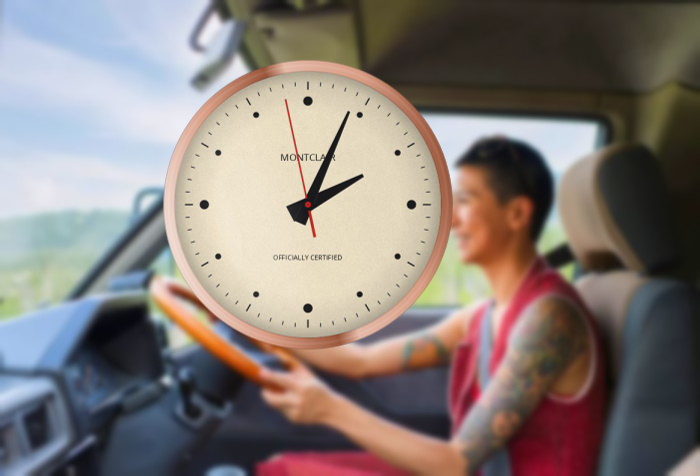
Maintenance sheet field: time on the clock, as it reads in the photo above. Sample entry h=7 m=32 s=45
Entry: h=2 m=3 s=58
